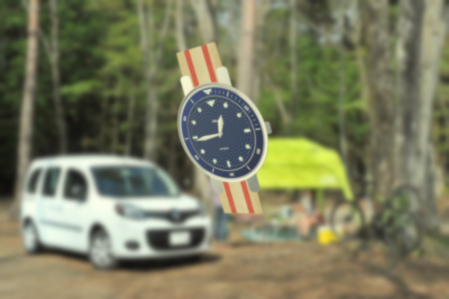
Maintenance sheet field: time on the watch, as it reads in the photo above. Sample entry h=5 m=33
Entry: h=12 m=44
